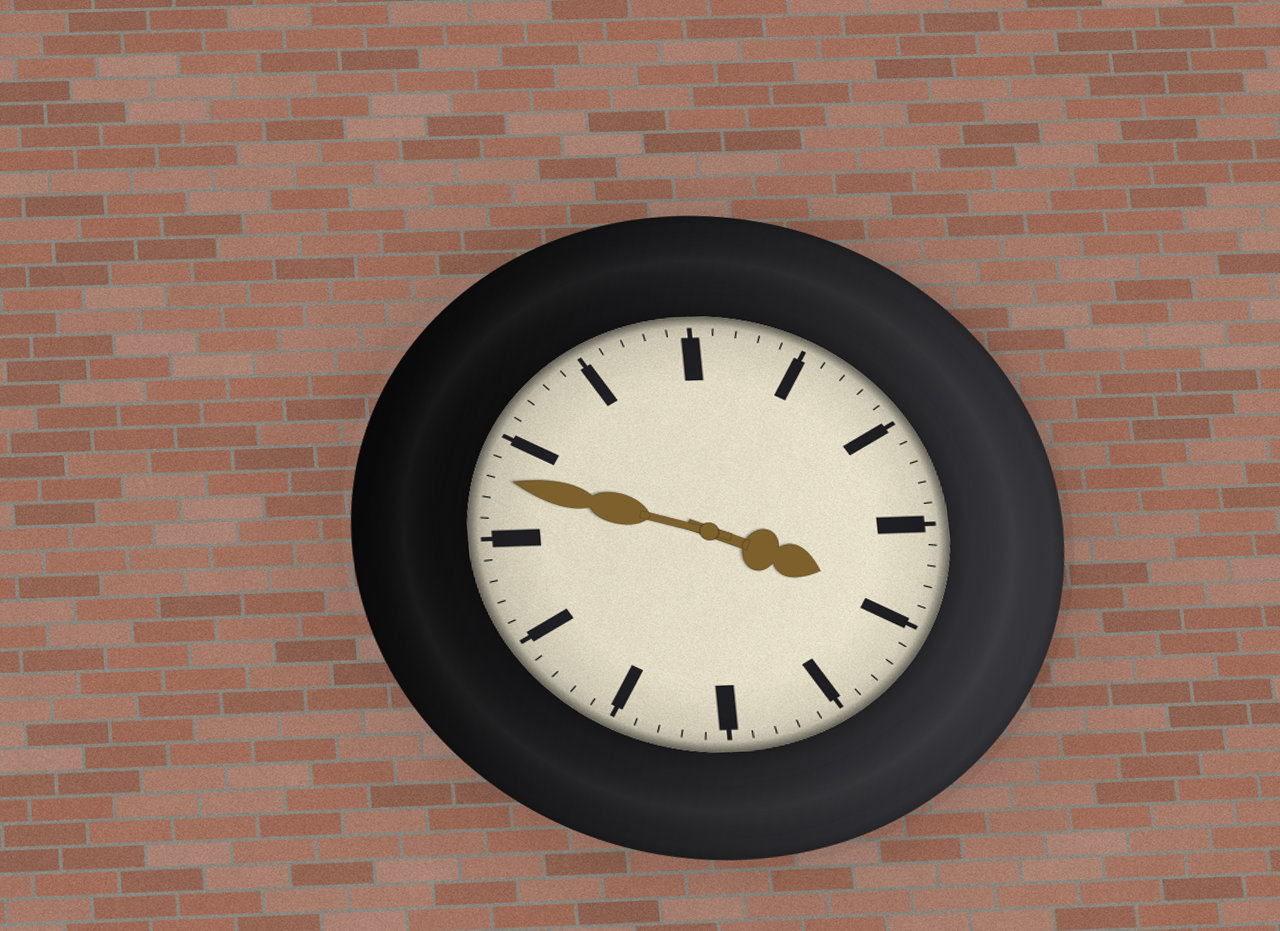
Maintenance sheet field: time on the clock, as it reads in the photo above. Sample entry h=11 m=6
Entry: h=3 m=48
